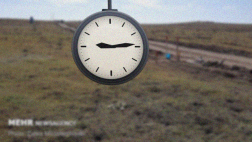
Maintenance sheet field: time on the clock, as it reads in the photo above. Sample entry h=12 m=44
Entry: h=9 m=14
